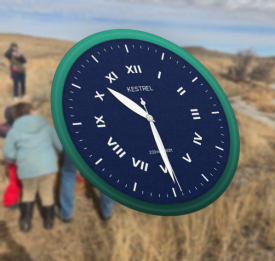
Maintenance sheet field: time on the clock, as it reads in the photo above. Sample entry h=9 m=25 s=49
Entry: h=10 m=29 s=29
